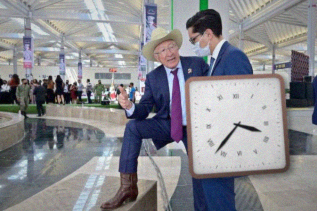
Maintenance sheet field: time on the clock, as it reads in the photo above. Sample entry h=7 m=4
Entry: h=3 m=37
